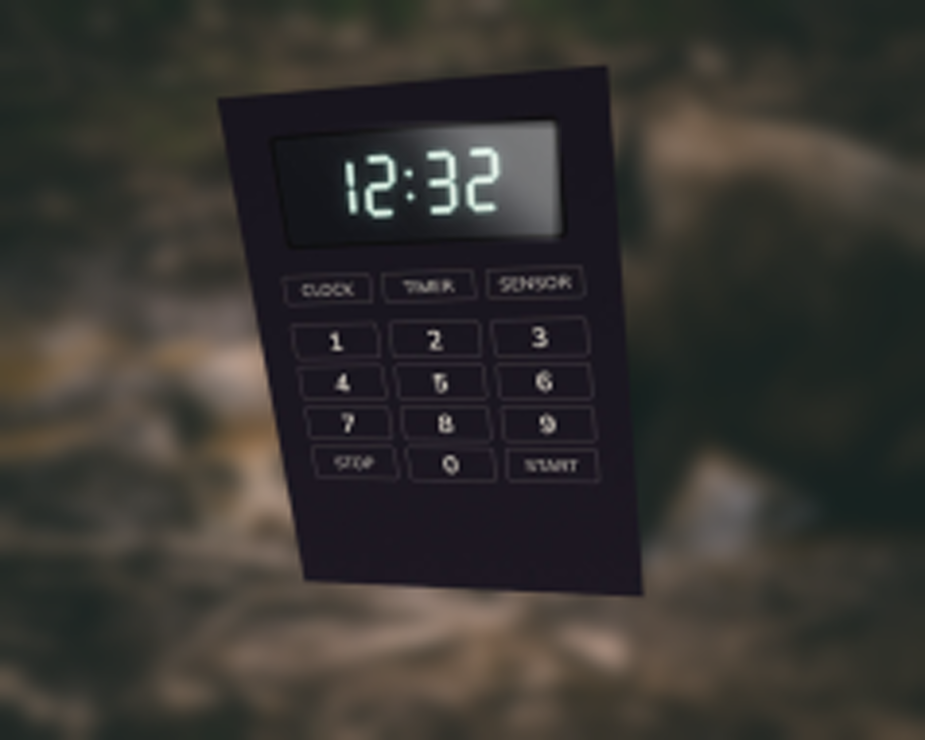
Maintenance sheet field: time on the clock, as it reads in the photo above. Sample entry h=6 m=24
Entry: h=12 m=32
